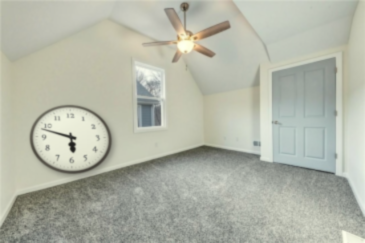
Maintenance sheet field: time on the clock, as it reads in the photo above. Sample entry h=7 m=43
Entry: h=5 m=48
